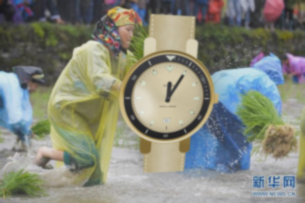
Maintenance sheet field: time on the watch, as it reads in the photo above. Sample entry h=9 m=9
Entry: h=12 m=5
